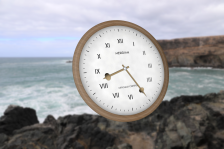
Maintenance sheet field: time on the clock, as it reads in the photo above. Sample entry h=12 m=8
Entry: h=8 m=25
